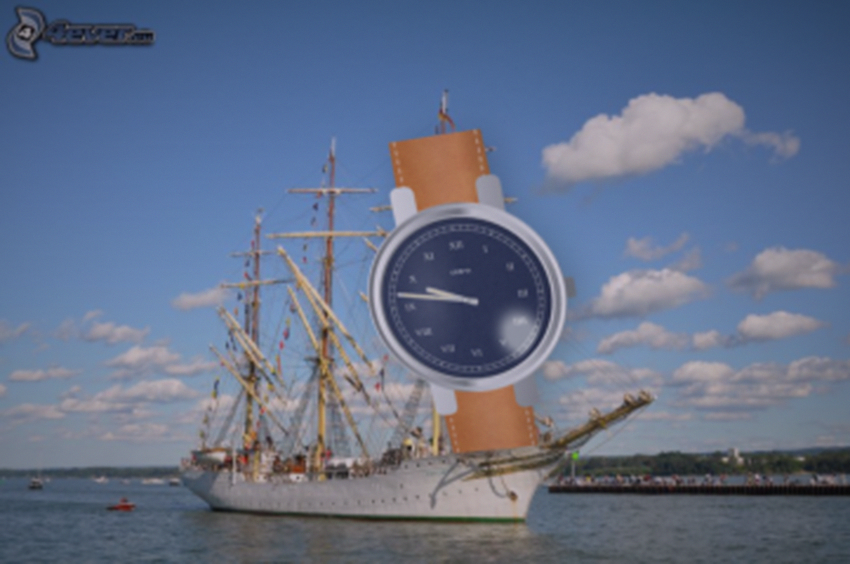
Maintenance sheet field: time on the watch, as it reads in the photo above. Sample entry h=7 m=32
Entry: h=9 m=47
